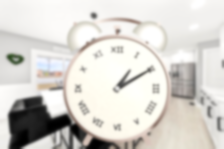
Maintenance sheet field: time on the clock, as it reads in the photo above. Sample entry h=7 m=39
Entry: h=1 m=10
